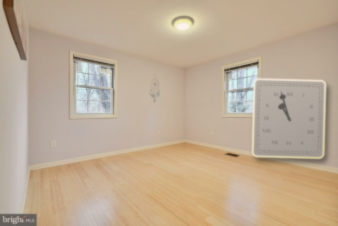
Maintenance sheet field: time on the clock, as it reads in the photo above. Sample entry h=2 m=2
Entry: h=10 m=57
